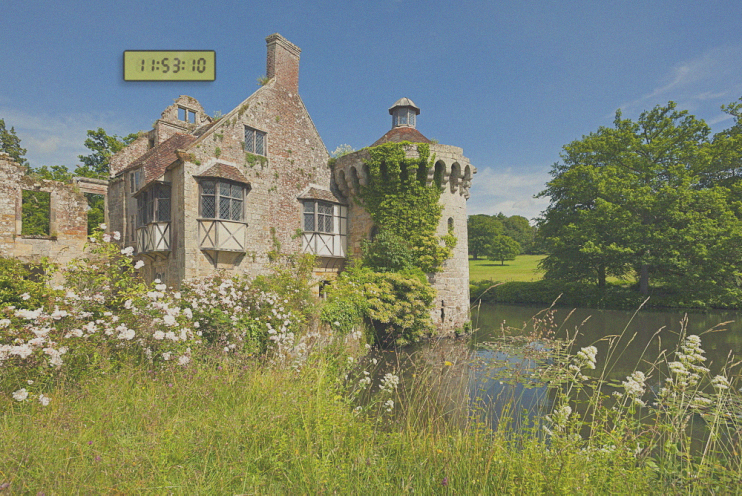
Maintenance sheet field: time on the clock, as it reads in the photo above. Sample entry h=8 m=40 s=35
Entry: h=11 m=53 s=10
